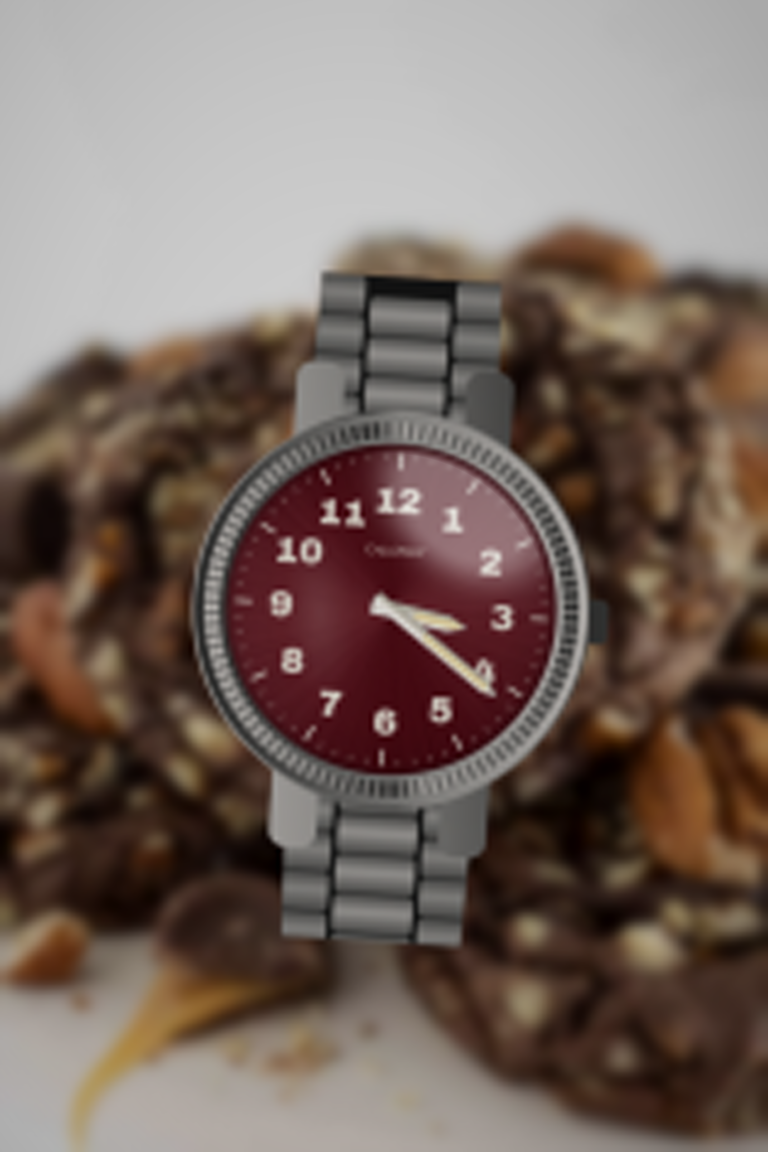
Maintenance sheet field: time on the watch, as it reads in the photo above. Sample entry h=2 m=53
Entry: h=3 m=21
